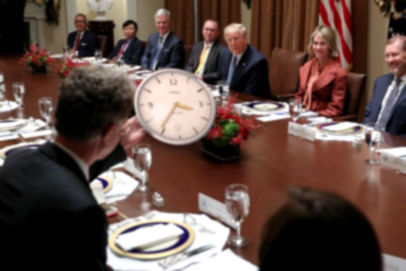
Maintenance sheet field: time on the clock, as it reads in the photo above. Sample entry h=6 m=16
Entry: h=3 m=36
